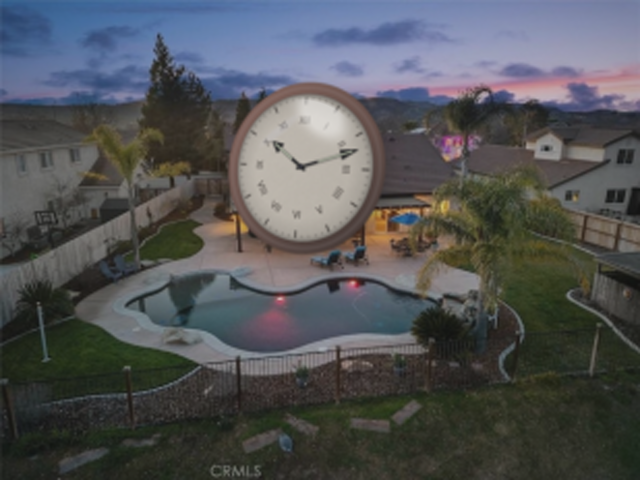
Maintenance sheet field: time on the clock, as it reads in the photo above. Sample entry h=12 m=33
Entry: h=10 m=12
